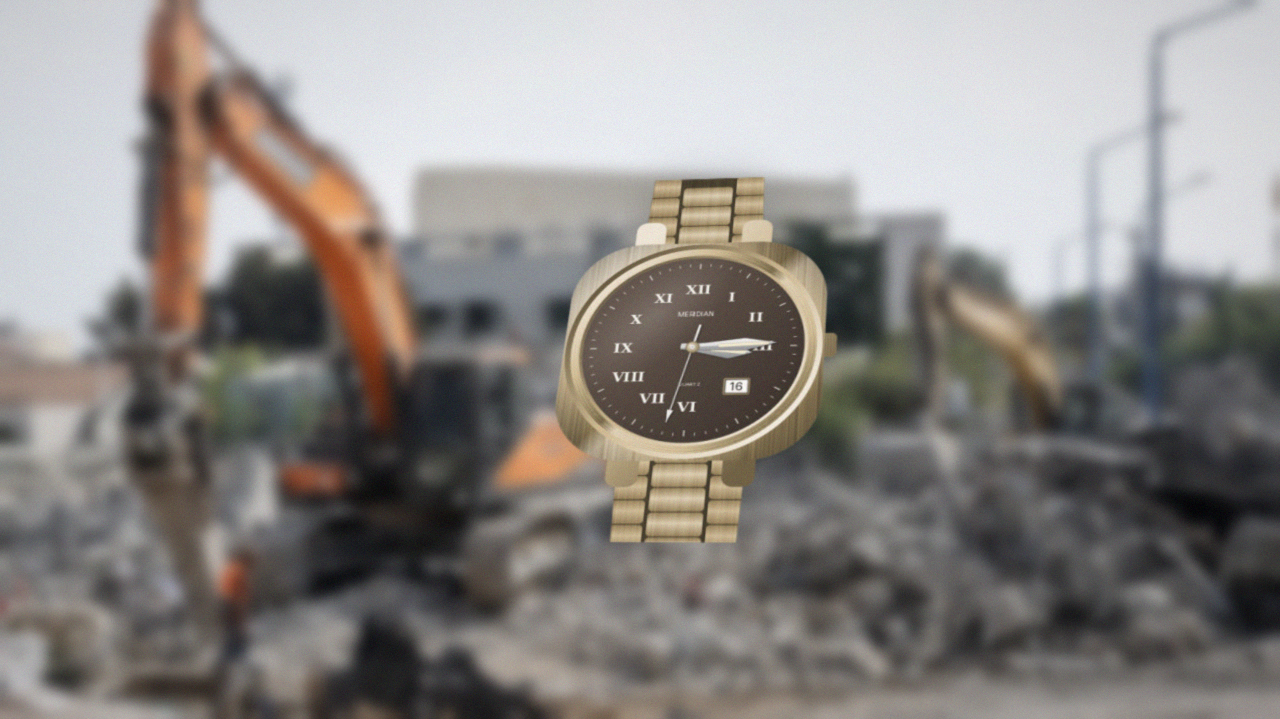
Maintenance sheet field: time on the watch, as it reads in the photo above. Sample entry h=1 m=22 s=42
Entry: h=3 m=14 s=32
